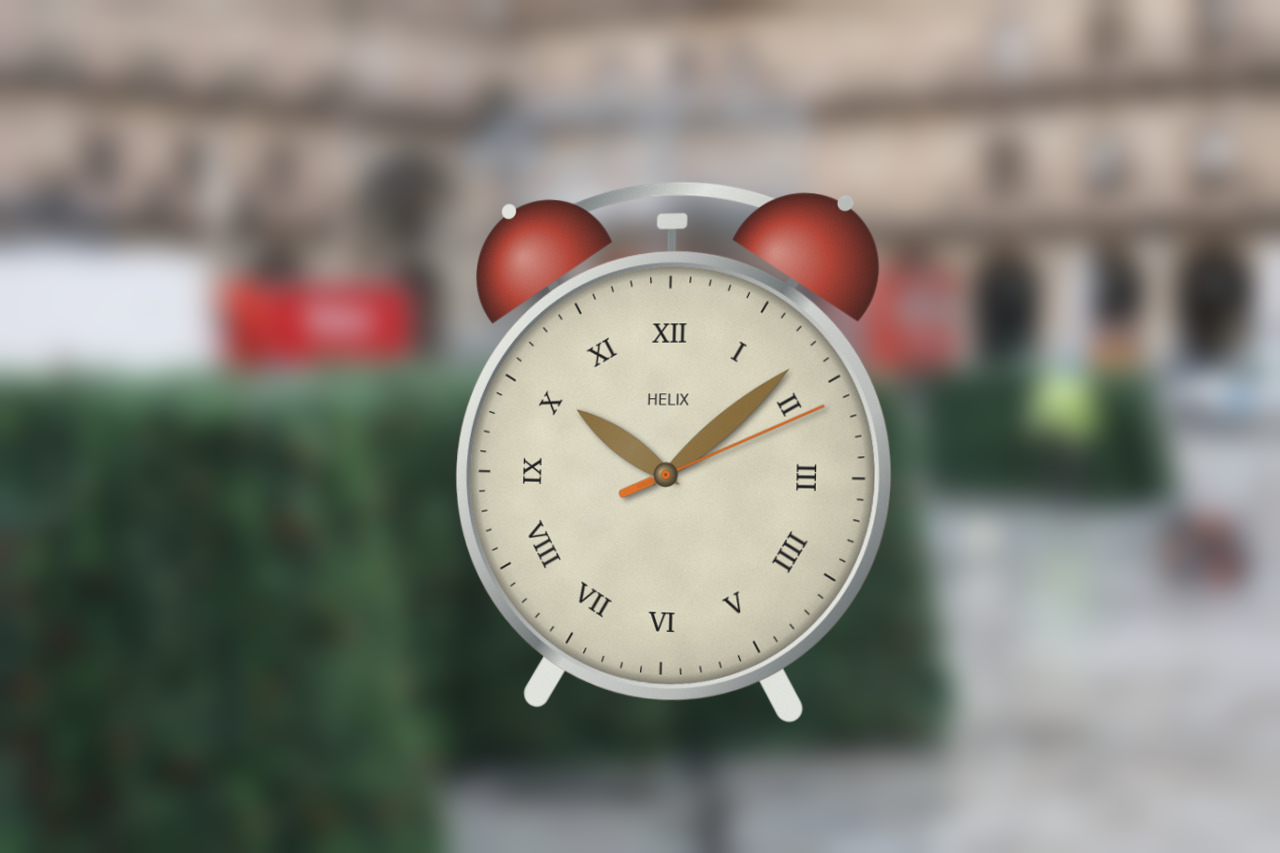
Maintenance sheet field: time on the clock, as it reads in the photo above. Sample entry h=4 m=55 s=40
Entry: h=10 m=8 s=11
